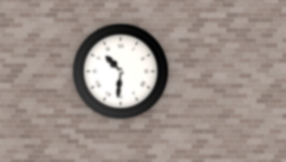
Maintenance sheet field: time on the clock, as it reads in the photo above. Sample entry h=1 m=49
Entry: h=10 m=31
